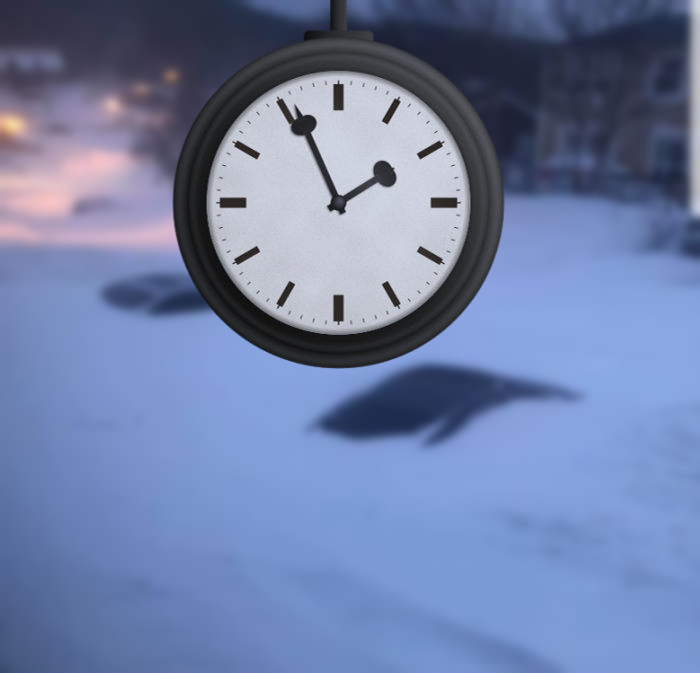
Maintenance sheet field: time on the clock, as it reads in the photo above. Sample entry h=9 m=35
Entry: h=1 m=56
